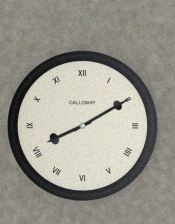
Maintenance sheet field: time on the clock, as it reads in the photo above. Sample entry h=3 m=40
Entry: h=8 m=10
